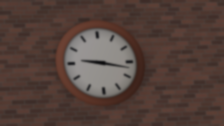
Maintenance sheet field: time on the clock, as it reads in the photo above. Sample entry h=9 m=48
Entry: h=9 m=17
